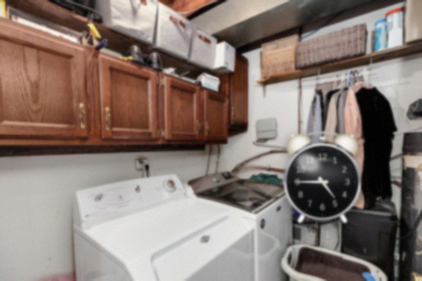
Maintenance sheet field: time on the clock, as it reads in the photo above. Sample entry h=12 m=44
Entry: h=4 m=45
